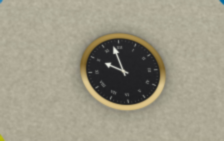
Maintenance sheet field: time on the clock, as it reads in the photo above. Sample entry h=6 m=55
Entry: h=9 m=58
